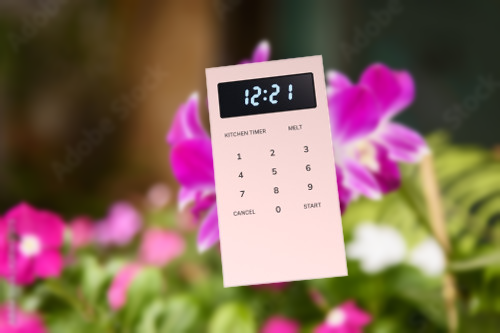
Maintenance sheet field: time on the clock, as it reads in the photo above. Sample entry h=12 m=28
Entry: h=12 m=21
